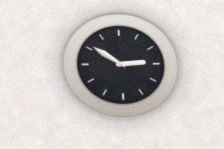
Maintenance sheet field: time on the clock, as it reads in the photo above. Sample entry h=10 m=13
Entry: h=2 m=51
